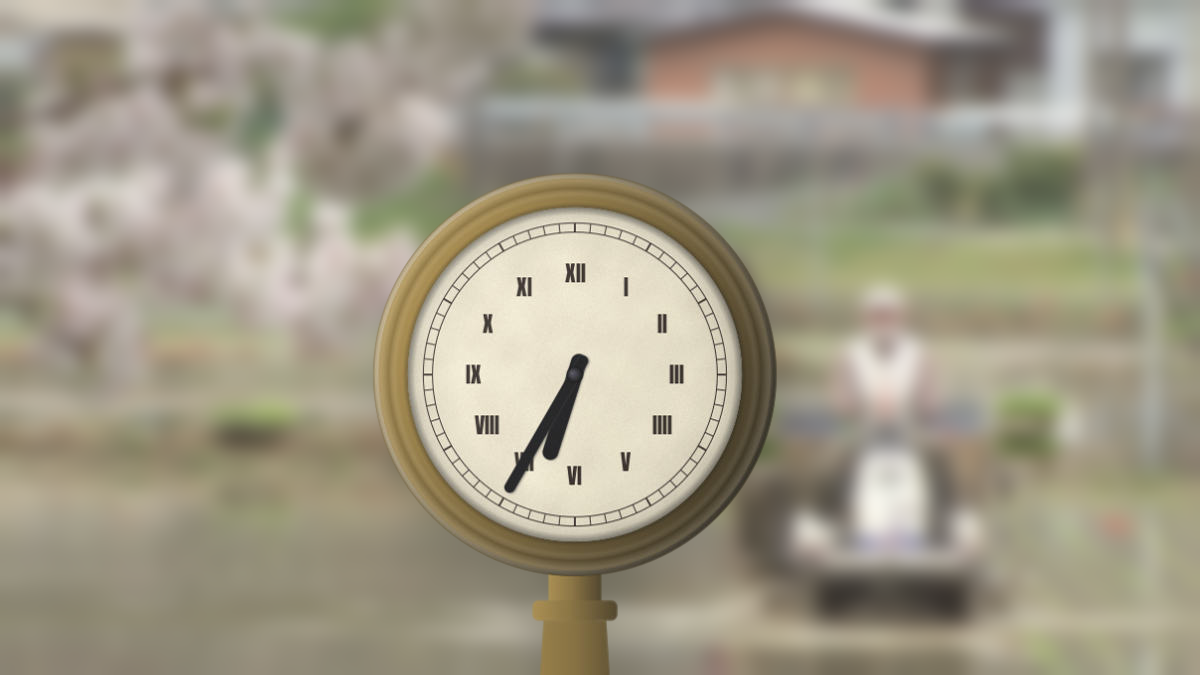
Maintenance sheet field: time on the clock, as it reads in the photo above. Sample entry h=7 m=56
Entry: h=6 m=35
